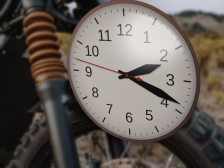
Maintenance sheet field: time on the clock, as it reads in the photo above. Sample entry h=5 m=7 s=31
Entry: h=2 m=18 s=47
